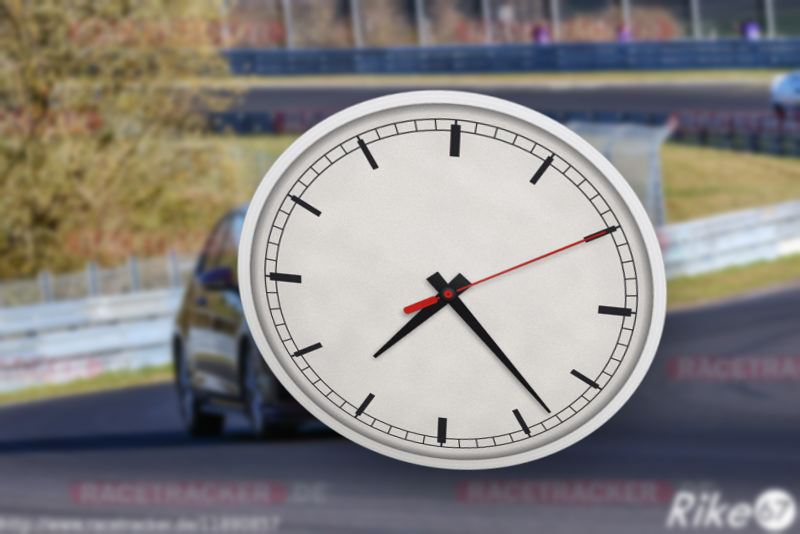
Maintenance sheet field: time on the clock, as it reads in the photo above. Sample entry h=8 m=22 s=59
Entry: h=7 m=23 s=10
